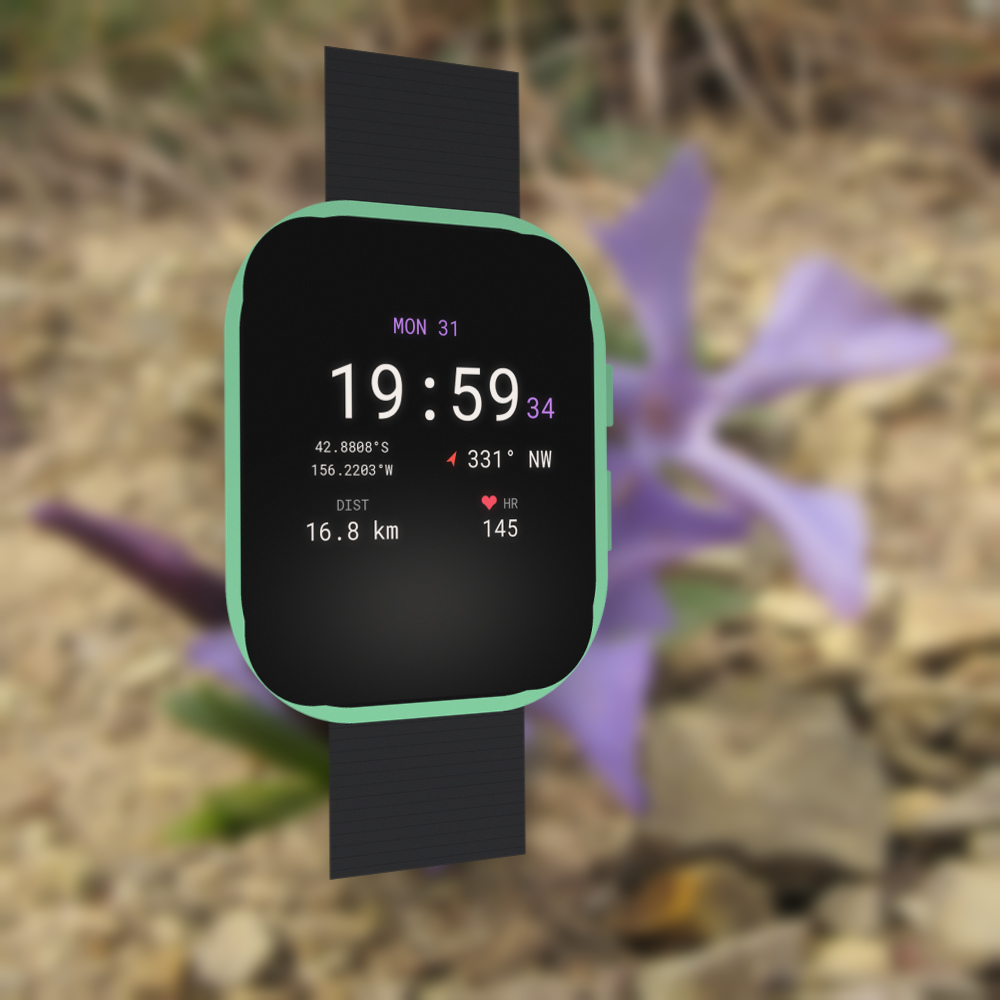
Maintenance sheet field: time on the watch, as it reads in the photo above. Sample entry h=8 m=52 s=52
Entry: h=19 m=59 s=34
